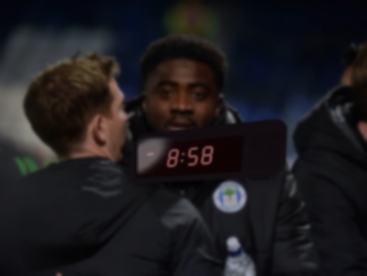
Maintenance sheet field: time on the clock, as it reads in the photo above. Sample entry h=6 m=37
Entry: h=8 m=58
